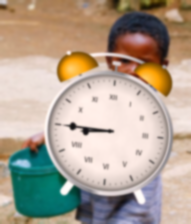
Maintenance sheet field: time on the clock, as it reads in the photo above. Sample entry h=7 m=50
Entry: h=8 m=45
